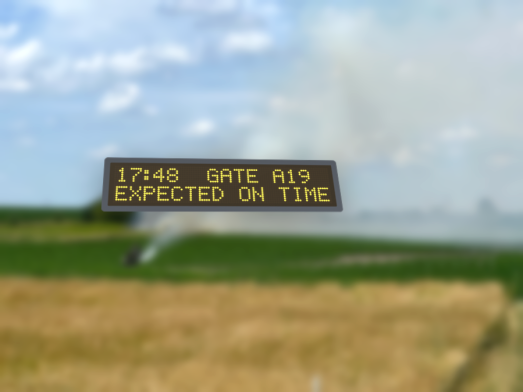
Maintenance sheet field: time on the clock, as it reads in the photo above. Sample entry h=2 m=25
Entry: h=17 m=48
